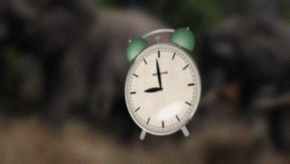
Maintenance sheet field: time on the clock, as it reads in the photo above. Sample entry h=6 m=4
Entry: h=8 m=59
